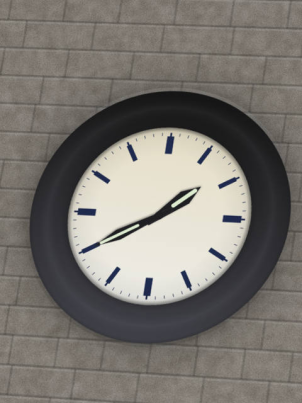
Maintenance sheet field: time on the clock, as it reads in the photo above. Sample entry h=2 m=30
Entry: h=1 m=40
